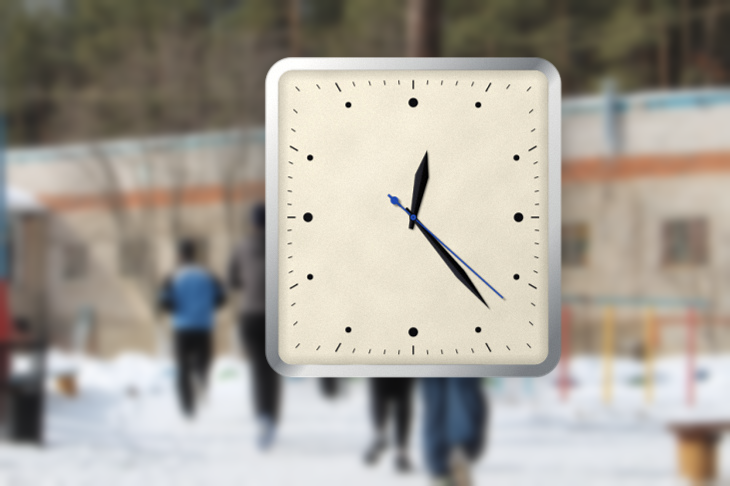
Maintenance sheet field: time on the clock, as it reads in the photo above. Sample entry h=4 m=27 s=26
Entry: h=12 m=23 s=22
